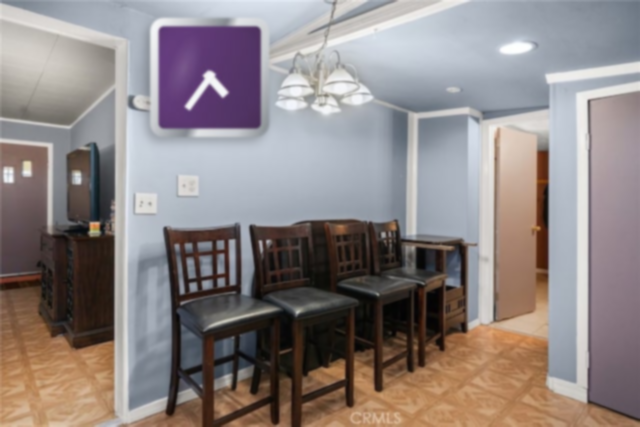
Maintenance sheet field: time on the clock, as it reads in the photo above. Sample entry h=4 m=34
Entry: h=4 m=36
